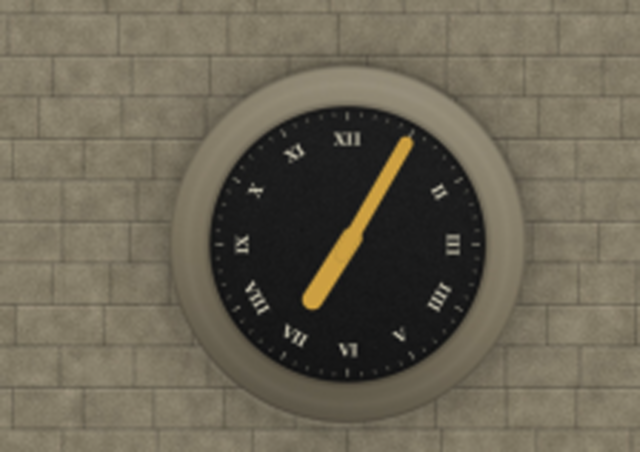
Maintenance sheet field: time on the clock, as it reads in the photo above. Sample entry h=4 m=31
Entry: h=7 m=5
